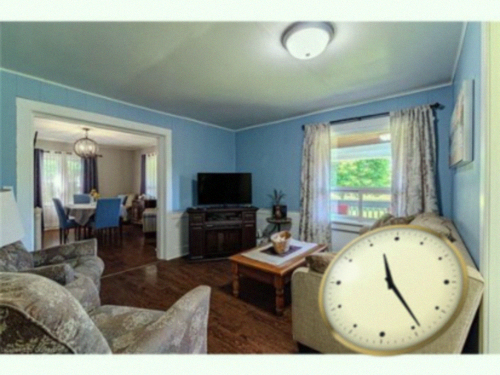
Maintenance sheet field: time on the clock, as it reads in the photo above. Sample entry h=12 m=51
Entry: h=11 m=24
